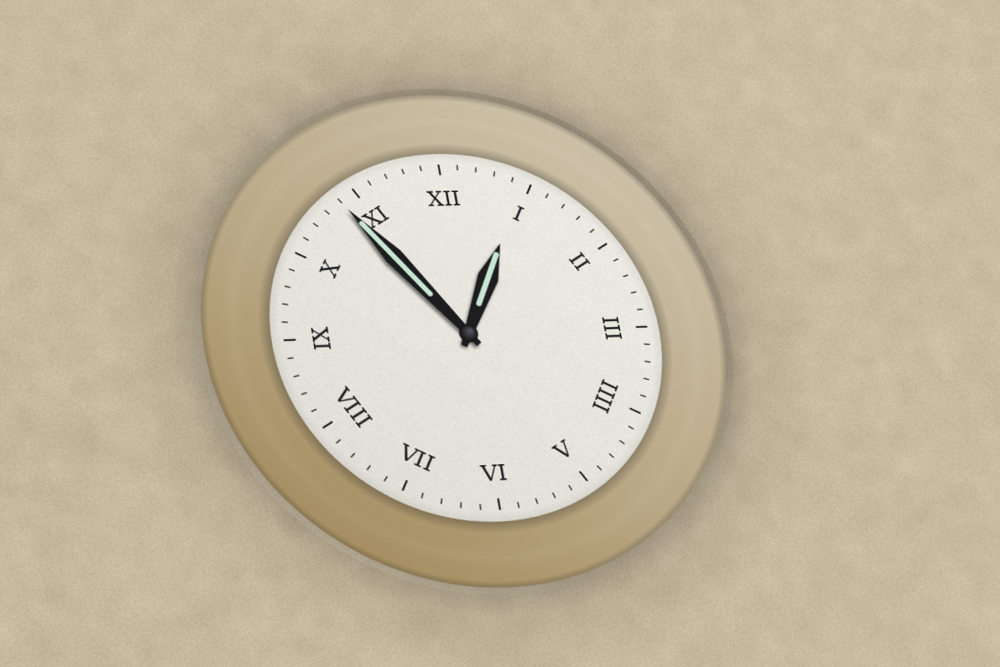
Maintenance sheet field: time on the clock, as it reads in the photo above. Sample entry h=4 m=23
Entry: h=12 m=54
